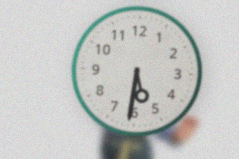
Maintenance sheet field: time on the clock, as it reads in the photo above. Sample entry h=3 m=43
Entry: h=5 m=31
